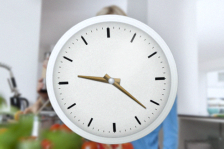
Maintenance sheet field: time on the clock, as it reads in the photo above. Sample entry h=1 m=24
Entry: h=9 m=22
